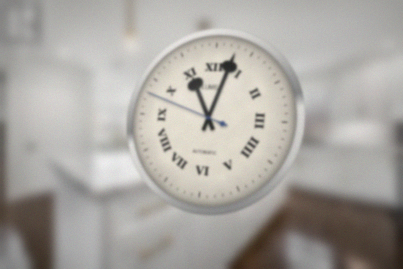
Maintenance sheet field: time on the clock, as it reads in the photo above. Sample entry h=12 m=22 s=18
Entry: h=11 m=2 s=48
